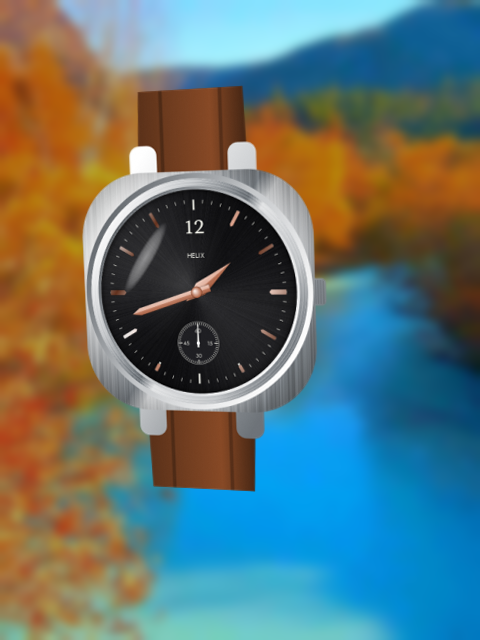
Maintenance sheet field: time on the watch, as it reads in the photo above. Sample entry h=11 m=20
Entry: h=1 m=42
